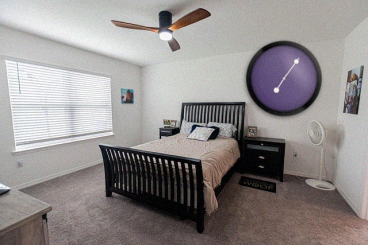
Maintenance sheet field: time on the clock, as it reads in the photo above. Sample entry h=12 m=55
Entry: h=7 m=6
